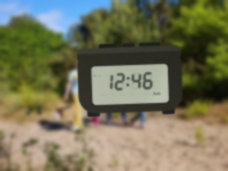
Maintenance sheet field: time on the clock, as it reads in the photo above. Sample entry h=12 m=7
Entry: h=12 m=46
